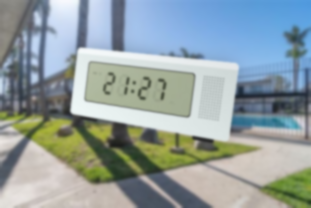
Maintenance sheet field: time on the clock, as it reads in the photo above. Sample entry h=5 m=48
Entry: h=21 m=27
